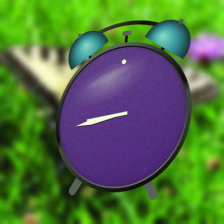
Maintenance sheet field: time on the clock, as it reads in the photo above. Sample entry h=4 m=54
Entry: h=8 m=43
